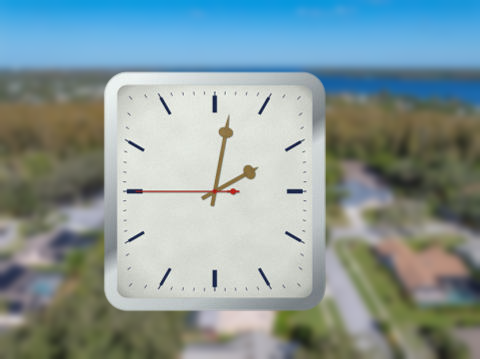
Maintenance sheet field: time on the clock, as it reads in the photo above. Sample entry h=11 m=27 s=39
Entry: h=2 m=1 s=45
